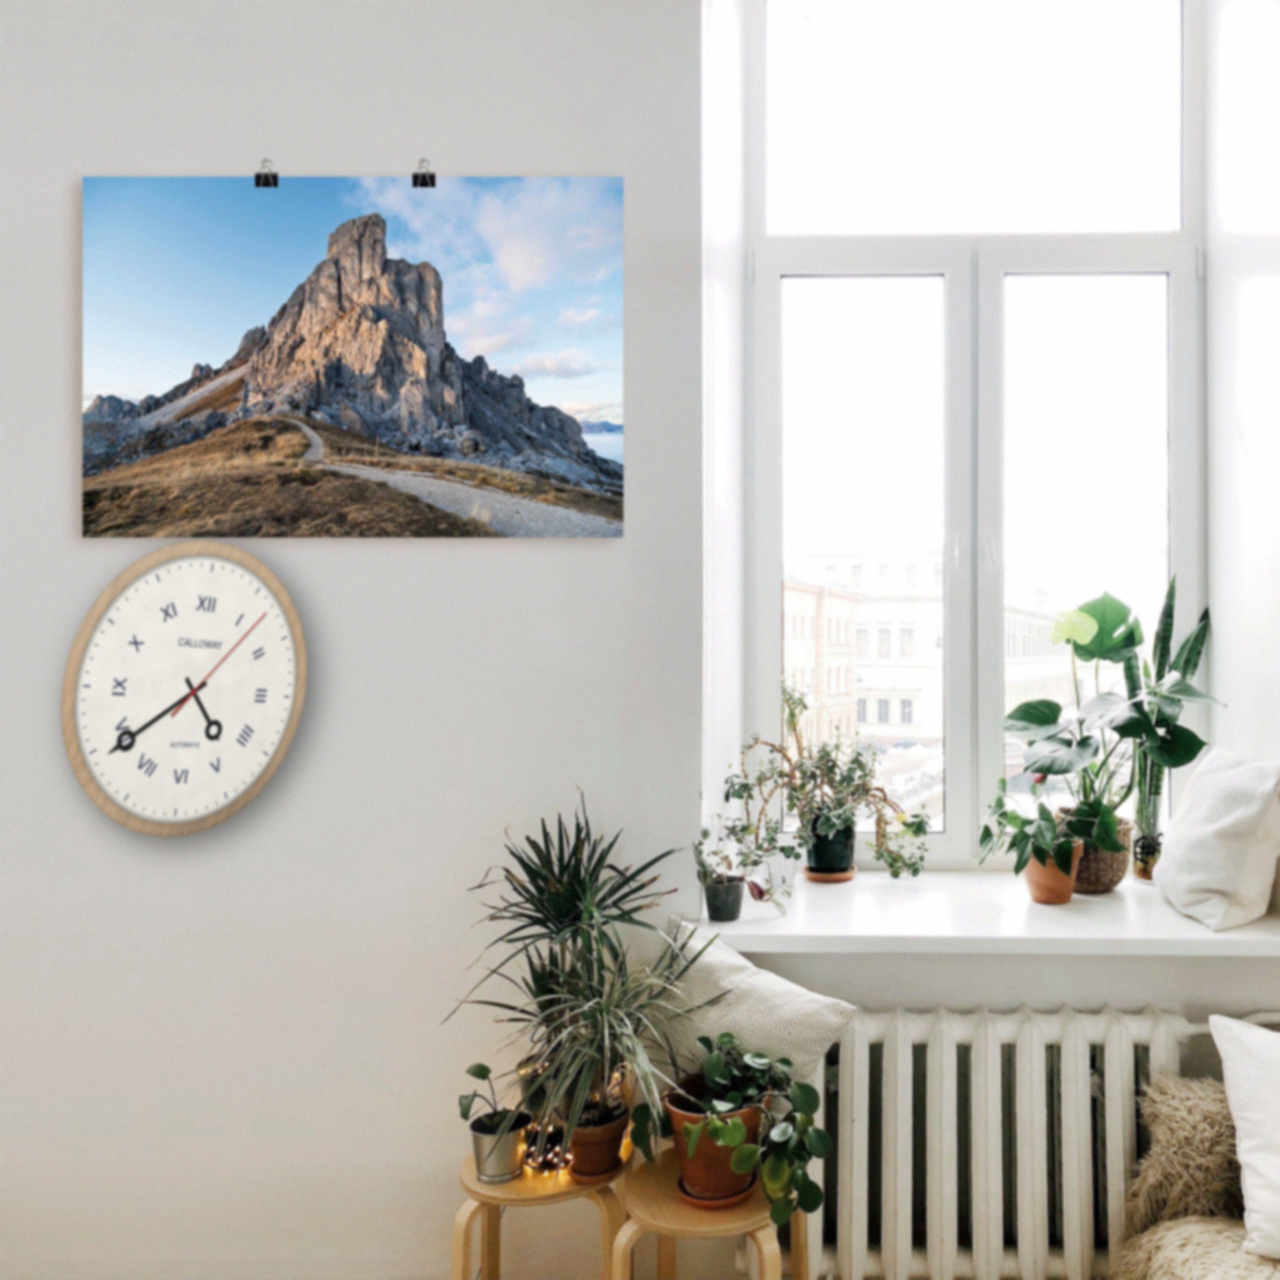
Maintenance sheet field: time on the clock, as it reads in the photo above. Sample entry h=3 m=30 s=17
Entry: h=4 m=39 s=7
